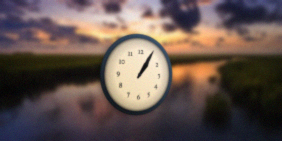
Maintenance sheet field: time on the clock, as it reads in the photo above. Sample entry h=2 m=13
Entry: h=1 m=5
